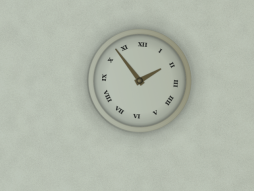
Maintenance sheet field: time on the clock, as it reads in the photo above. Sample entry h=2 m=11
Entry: h=1 m=53
